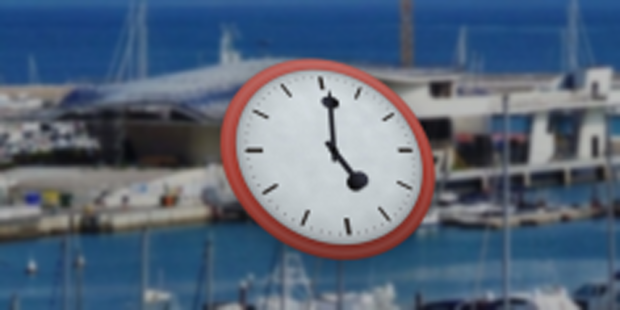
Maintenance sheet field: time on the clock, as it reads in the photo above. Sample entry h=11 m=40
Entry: h=5 m=1
